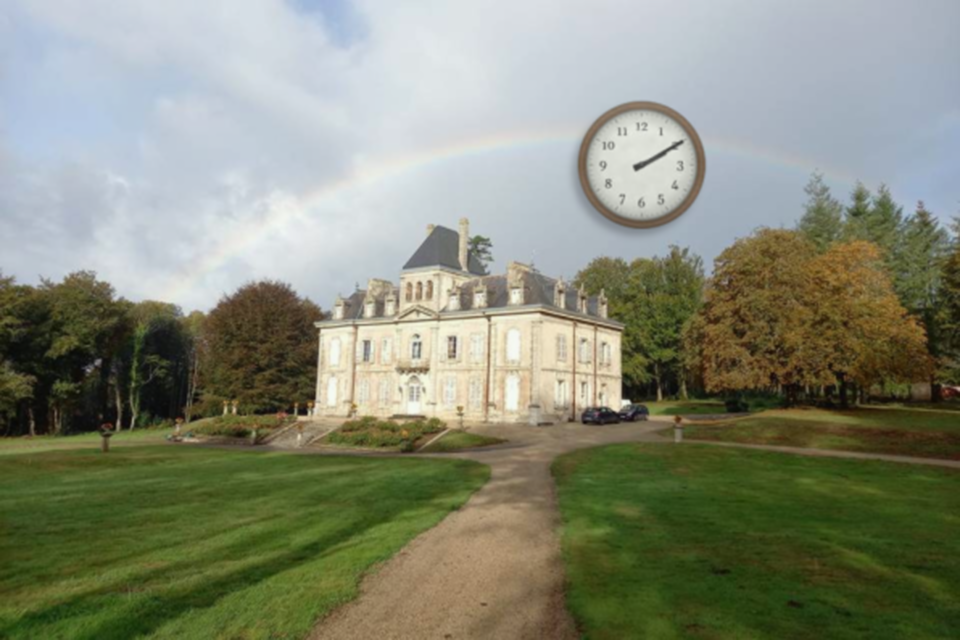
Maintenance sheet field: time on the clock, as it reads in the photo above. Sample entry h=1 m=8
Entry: h=2 m=10
